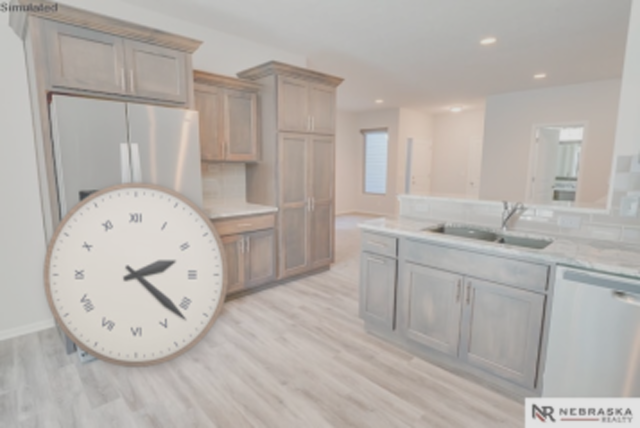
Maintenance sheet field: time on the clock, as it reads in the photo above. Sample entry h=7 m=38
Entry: h=2 m=22
